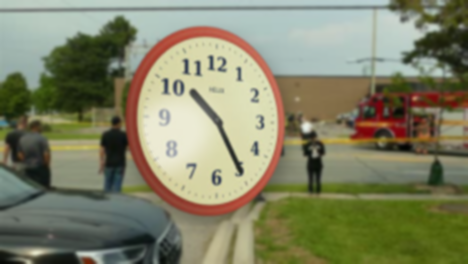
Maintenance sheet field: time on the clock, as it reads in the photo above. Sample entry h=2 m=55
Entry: h=10 m=25
